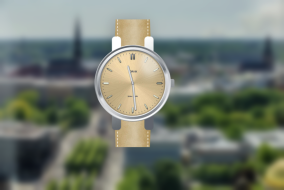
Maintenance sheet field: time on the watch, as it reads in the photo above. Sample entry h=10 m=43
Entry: h=11 m=29
